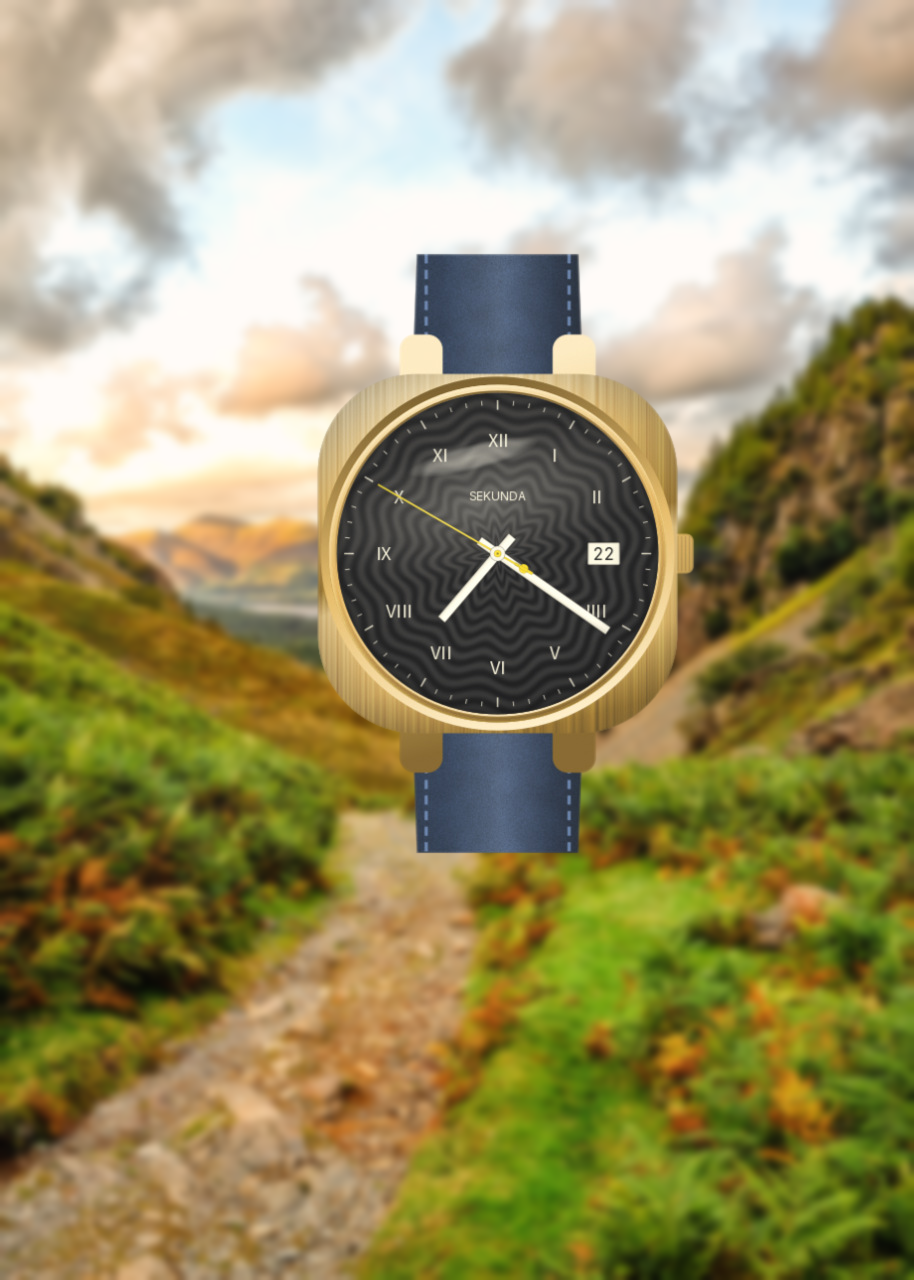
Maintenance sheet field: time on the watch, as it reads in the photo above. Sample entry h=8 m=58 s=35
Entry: h=7 m=20 s=50
